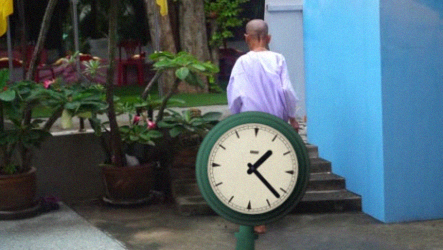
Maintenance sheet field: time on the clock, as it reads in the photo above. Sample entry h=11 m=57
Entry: h=1 m=22
